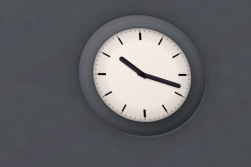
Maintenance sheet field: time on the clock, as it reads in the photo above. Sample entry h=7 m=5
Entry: h=10 m=18
